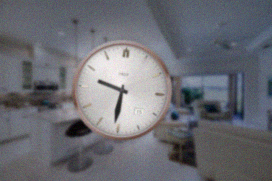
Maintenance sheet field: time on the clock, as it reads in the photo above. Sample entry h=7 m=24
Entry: h=9 m=31
